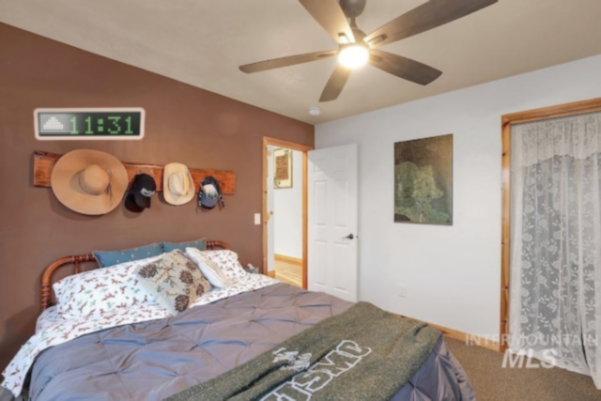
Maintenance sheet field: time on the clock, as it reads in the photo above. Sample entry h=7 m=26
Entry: h=11 m=31
